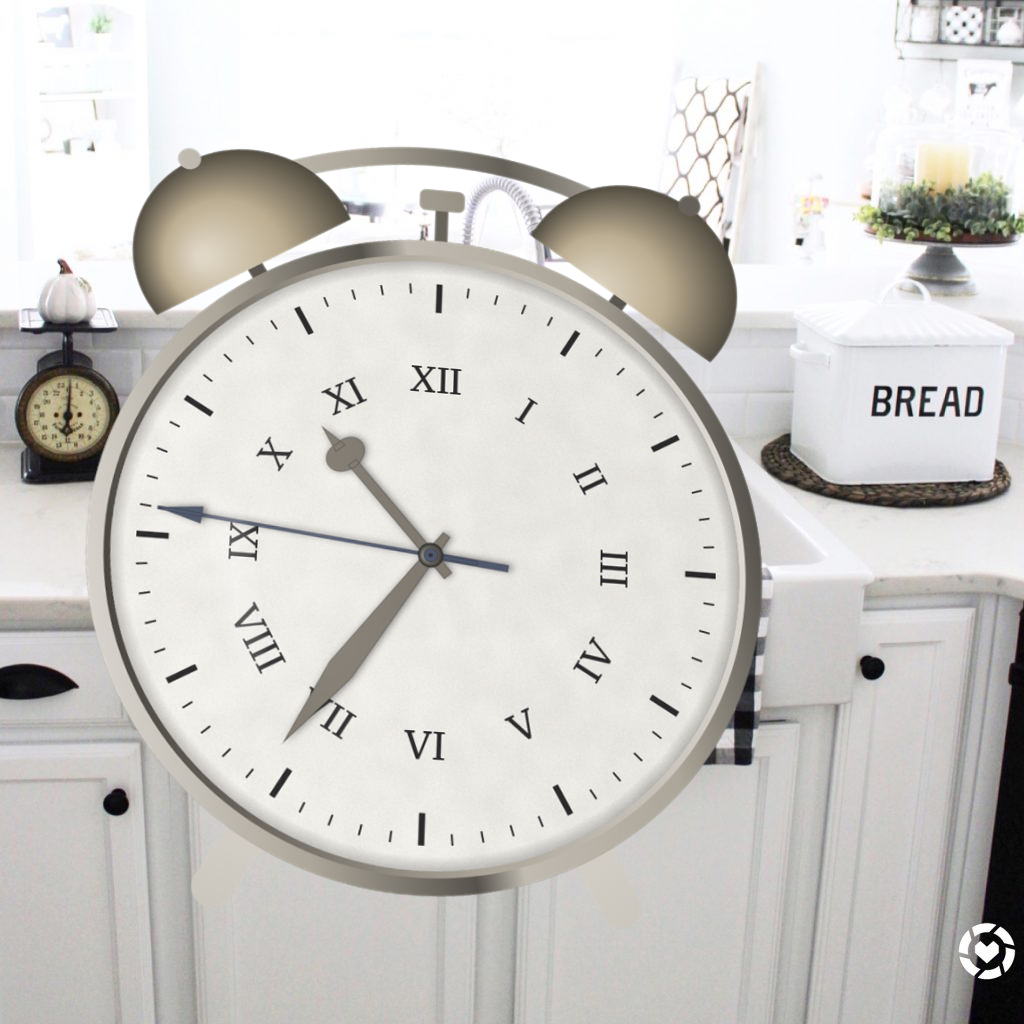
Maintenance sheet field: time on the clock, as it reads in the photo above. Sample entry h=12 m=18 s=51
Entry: h=10 m=35 s=46
